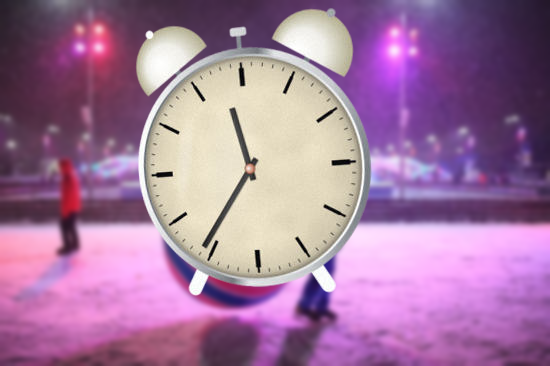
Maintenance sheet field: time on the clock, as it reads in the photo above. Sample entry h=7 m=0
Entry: h=11 m=36
